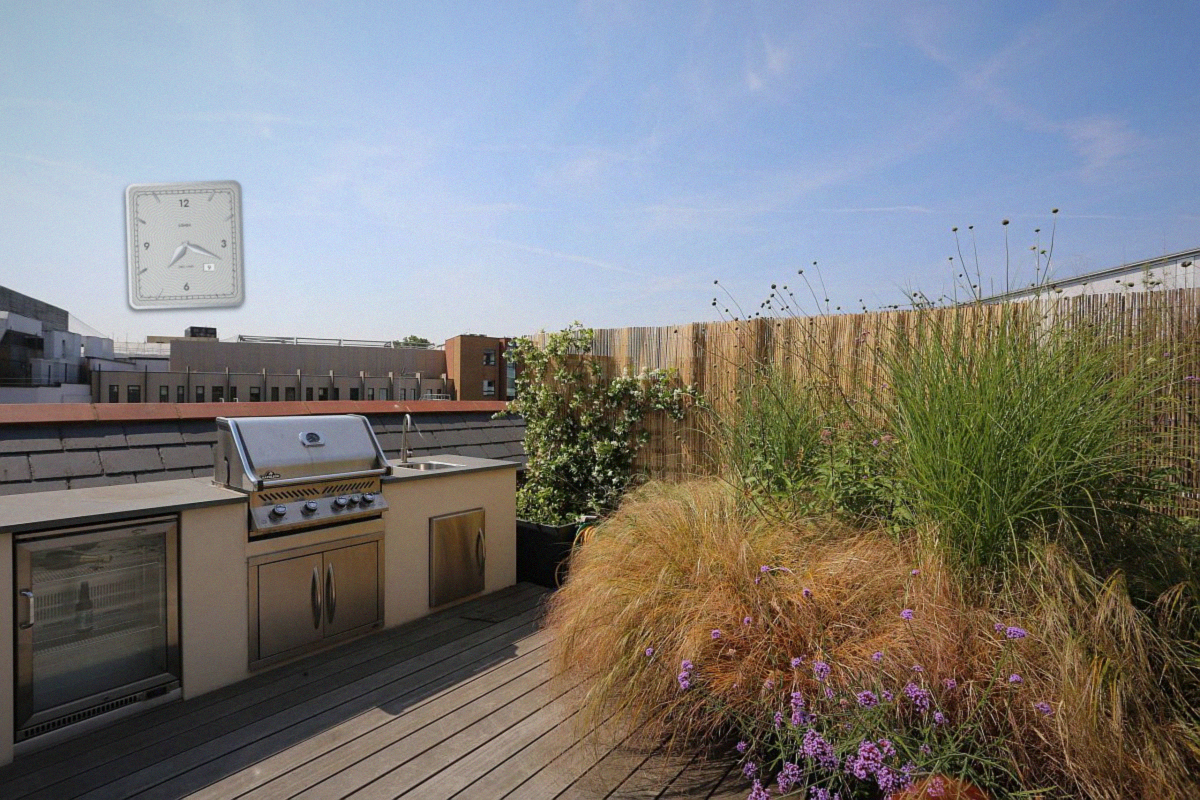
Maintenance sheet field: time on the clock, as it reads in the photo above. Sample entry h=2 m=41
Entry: h=7 m=19
